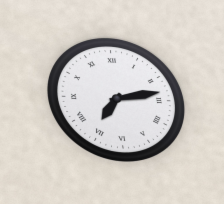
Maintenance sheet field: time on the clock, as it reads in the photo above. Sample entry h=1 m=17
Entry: h=7 m=13
